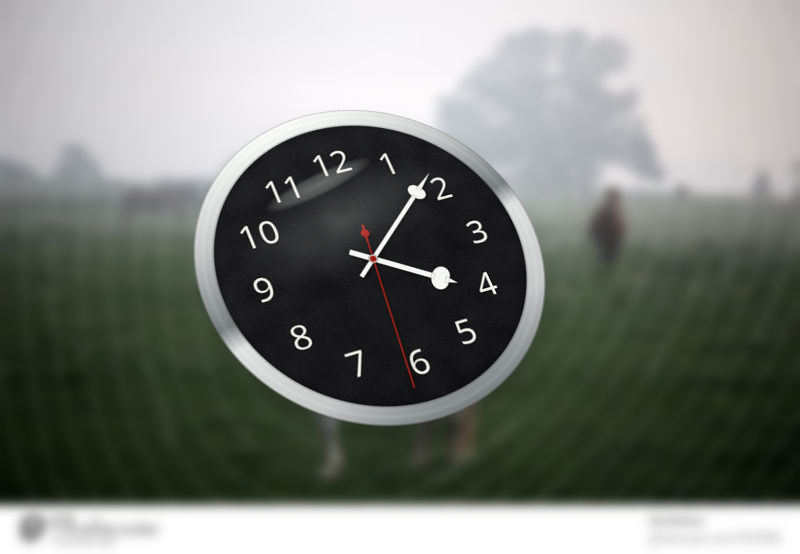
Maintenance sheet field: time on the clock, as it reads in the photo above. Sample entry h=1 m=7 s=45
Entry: h=4 m=8 s=31
